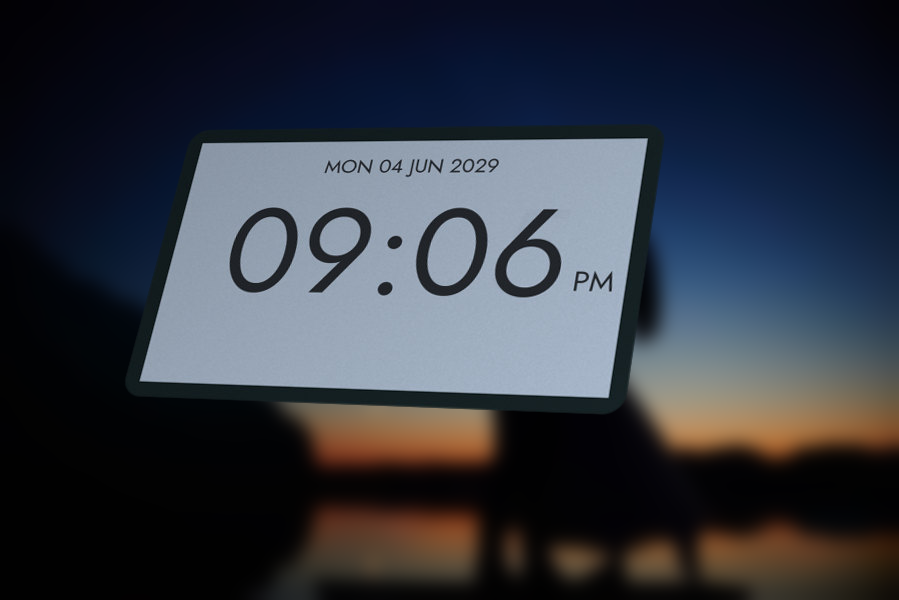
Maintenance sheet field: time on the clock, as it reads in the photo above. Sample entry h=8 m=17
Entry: h=9 m=6
